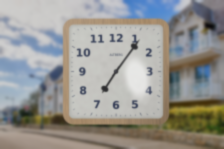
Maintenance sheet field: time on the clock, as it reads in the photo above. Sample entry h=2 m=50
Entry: h=7 m=6
